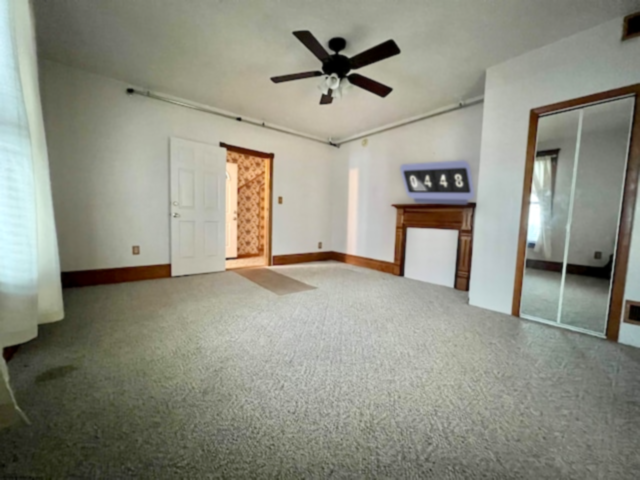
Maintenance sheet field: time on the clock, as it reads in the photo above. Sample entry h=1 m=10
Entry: h=4 m=48
